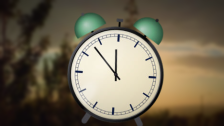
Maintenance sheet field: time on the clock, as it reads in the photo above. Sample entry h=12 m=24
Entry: h=11 m=53
